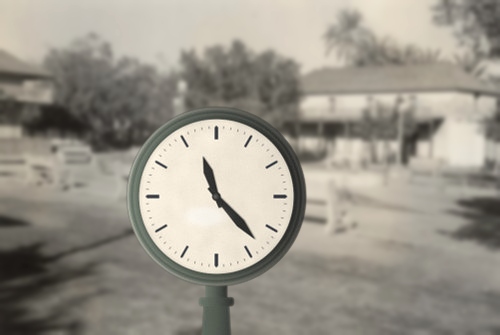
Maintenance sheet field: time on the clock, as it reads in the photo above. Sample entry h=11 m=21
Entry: h=11 m=23
